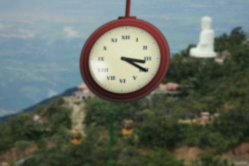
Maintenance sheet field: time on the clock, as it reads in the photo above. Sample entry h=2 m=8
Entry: h=3 m=20
